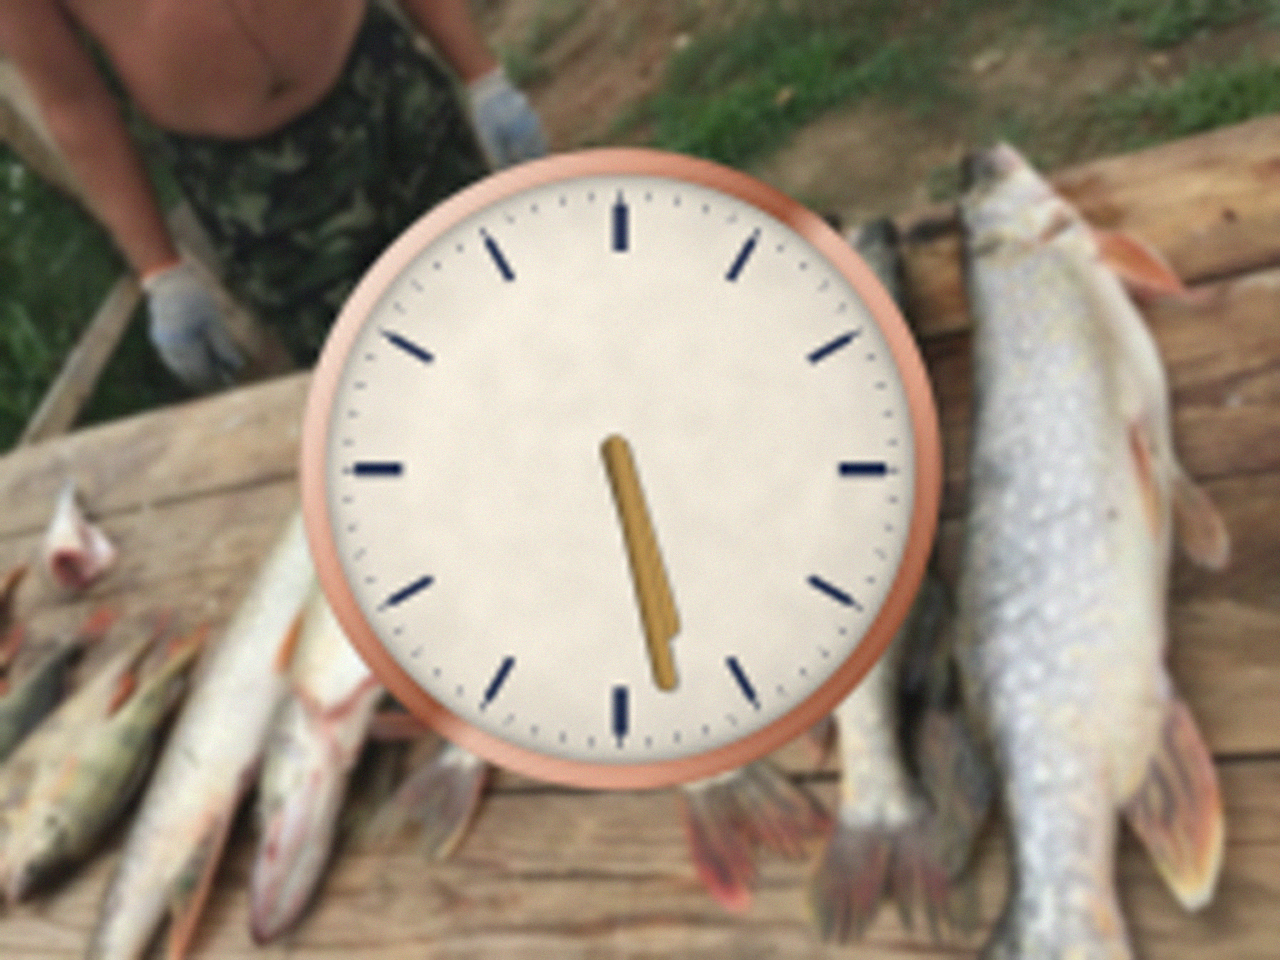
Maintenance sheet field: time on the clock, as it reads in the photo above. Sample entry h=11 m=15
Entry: h=5 m=28
